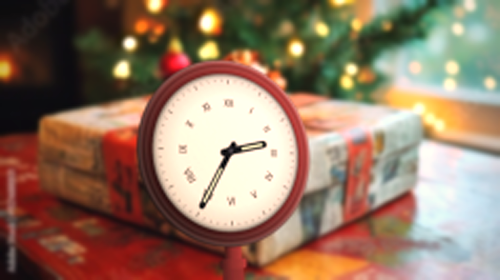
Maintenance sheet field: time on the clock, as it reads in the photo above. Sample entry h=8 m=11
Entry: h=2 m=35
